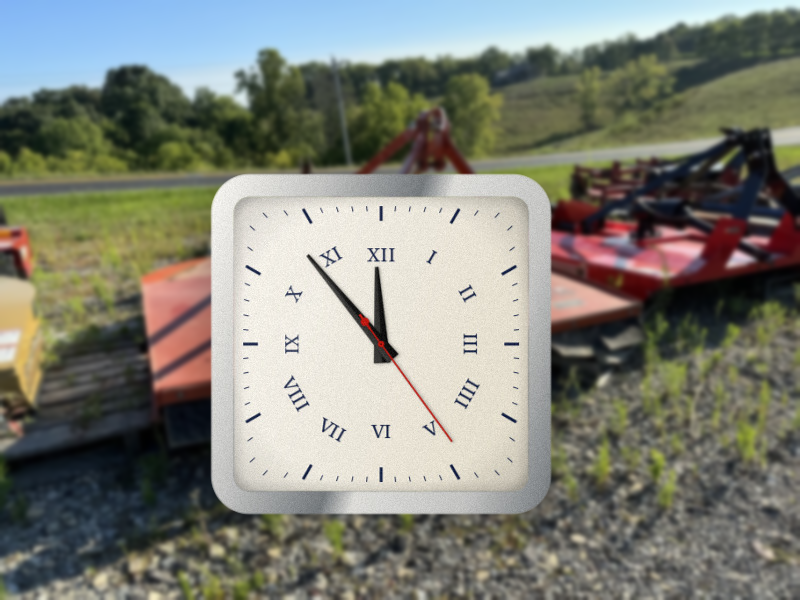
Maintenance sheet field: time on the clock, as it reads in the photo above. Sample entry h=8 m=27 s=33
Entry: h=11 m=53 s=24
